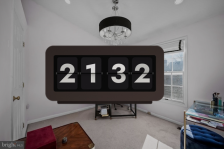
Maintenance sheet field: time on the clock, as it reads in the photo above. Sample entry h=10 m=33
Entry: h=21 m=32
